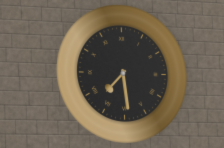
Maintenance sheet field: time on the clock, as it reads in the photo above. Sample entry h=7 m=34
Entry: h=7 m=29
